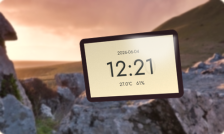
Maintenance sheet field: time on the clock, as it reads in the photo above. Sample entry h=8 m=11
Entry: h=12 m=21
